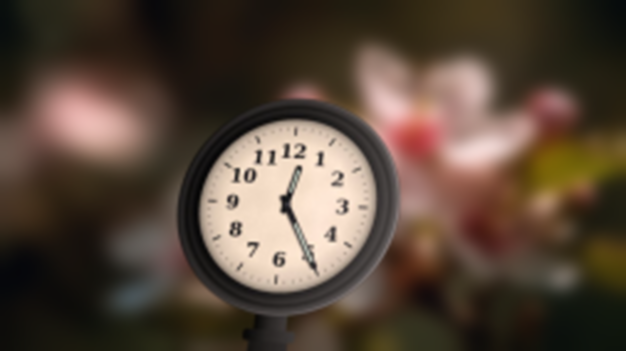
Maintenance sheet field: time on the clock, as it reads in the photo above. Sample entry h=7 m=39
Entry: h=12 m=25
